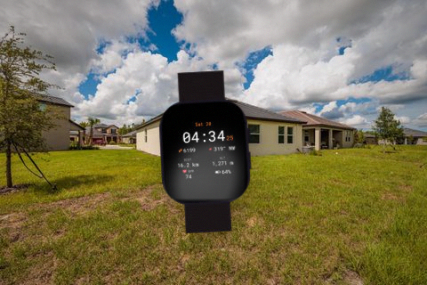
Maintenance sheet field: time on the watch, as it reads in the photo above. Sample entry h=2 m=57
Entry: h=4 m=34
